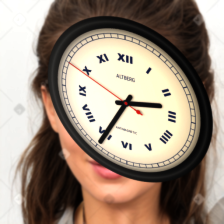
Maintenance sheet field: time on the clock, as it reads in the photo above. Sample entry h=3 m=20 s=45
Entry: h=2 m=34 s=49
